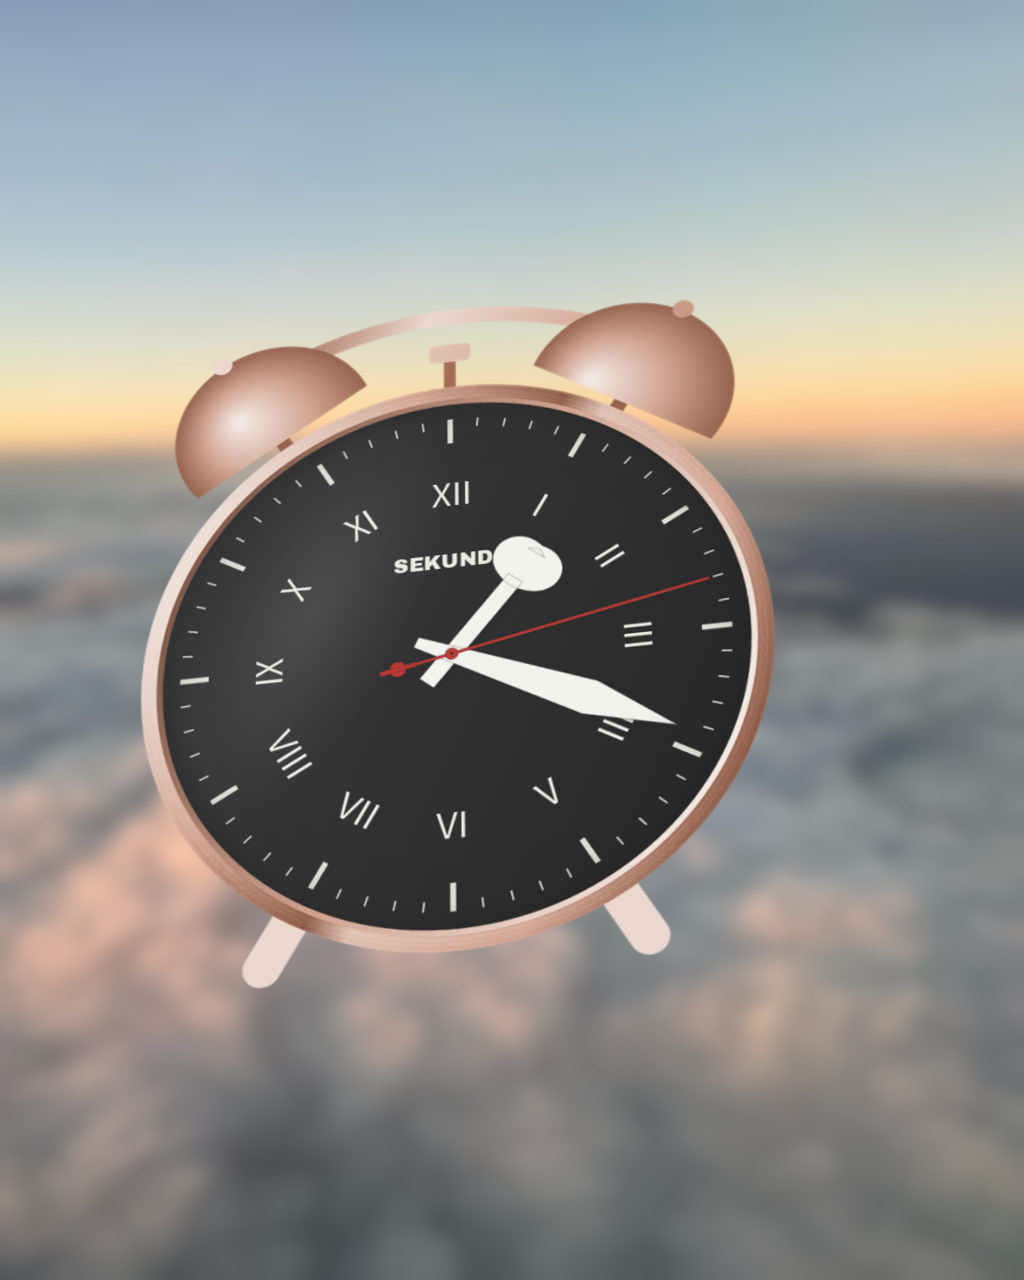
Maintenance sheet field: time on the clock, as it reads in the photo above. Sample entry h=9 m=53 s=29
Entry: h=1 m=19 s=13
